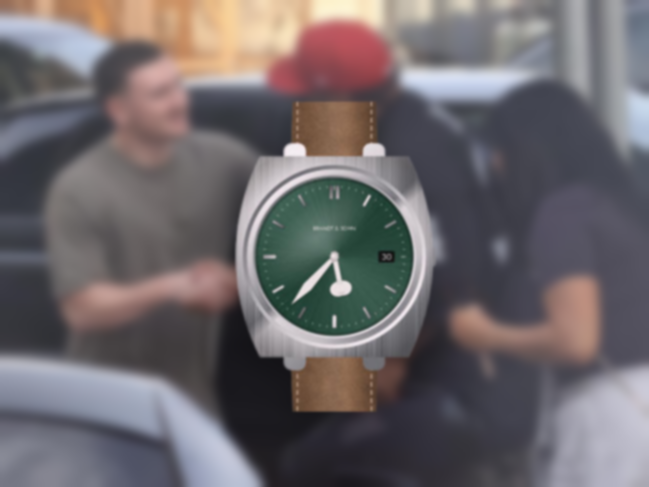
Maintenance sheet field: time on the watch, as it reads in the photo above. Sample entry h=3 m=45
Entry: h=5 m=37
